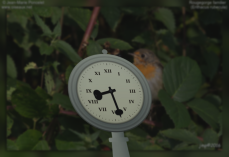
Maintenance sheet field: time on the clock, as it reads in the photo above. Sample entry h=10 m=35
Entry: h=8 m=28
